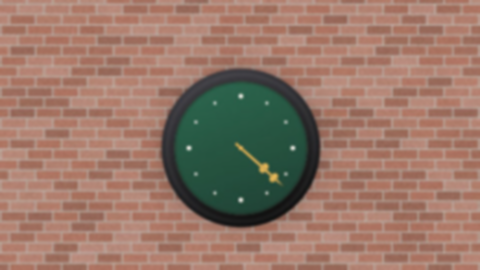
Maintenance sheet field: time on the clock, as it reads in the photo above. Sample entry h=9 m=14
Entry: h=4 m=22
